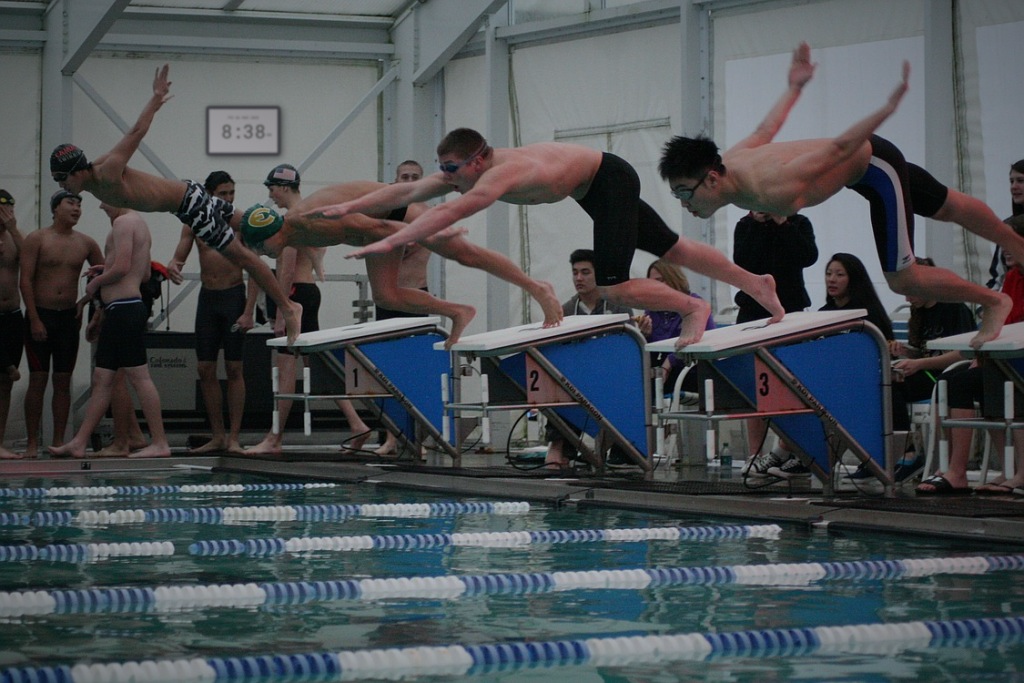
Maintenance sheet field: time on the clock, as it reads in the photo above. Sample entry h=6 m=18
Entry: h=8 m=38
